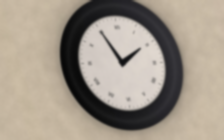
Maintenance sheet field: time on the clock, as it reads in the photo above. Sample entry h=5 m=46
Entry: h=1 m=55
